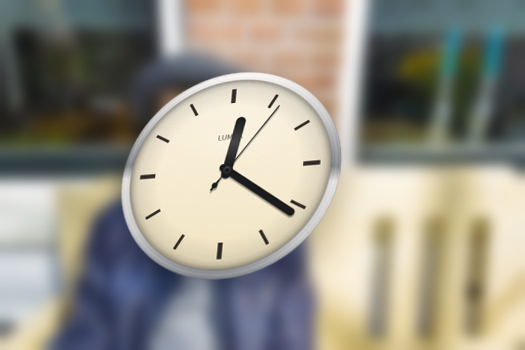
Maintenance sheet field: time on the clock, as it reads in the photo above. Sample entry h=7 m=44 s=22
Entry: h=12 m=21 s=6
